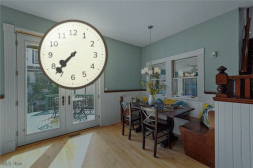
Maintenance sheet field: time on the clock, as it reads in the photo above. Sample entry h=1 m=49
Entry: h=7 m=37
